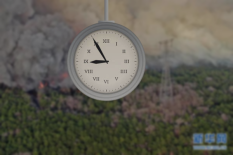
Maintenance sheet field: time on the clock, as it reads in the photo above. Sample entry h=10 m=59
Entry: h=8 m=55
